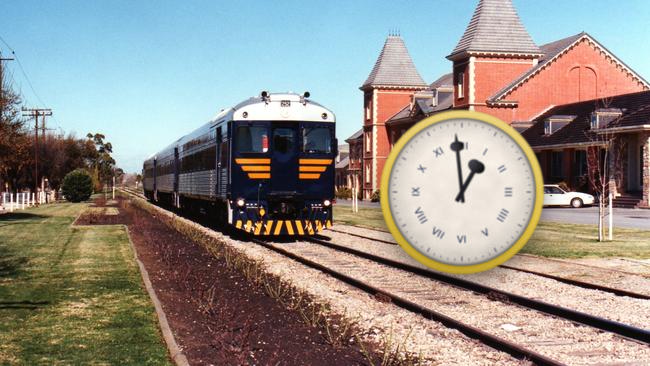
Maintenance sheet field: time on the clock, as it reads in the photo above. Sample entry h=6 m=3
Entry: h=12 m=59
